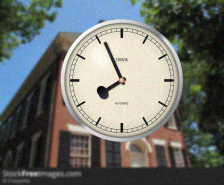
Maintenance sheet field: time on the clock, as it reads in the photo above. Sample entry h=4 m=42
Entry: h=7 m=56
